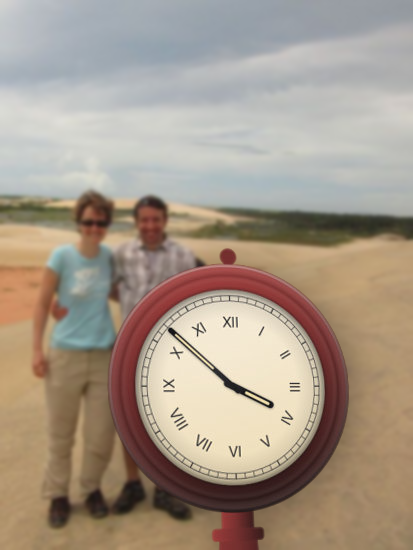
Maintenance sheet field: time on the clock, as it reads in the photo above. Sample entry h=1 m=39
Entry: h=3 m=52
